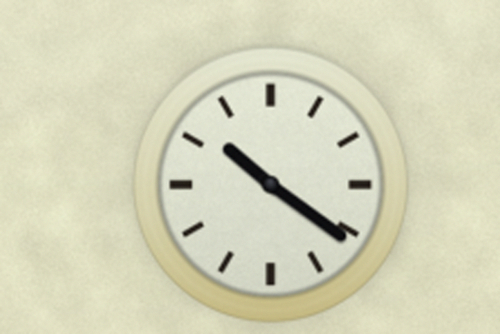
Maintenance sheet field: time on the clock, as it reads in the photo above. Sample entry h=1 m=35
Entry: h=10 m=21
